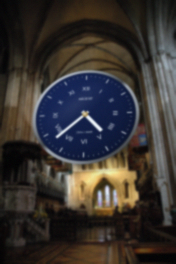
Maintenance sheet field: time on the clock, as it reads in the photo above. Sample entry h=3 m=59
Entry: h=4 m=38
